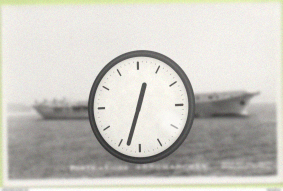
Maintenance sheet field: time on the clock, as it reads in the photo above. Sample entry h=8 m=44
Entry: h=12 m=33
